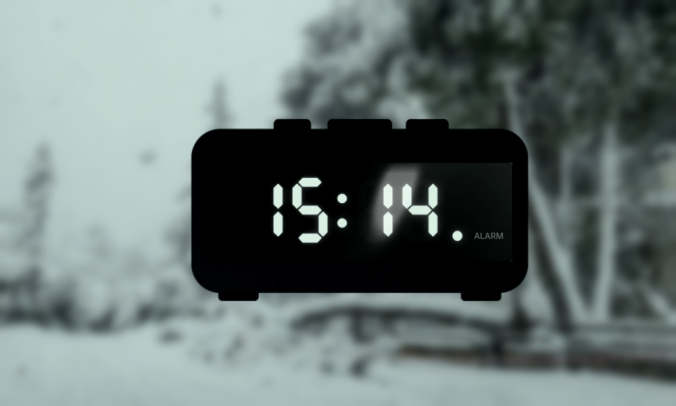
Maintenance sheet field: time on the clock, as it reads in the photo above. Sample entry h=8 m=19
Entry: h=15 m=14
